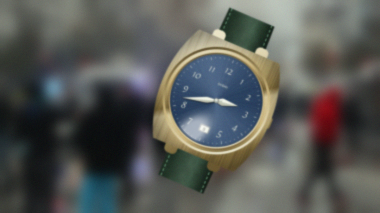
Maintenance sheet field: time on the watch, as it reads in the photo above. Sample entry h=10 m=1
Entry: h=2 m=42
